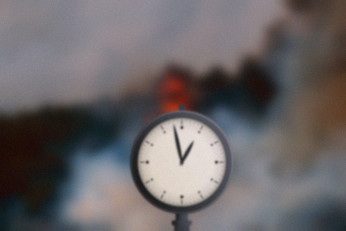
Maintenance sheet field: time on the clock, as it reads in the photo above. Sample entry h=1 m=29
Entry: h=12 m=58
